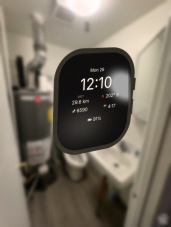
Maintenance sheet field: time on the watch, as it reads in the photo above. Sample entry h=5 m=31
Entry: h=12 m=10
